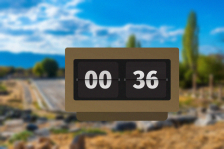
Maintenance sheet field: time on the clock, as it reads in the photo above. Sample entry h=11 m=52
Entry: h=0 m=36
